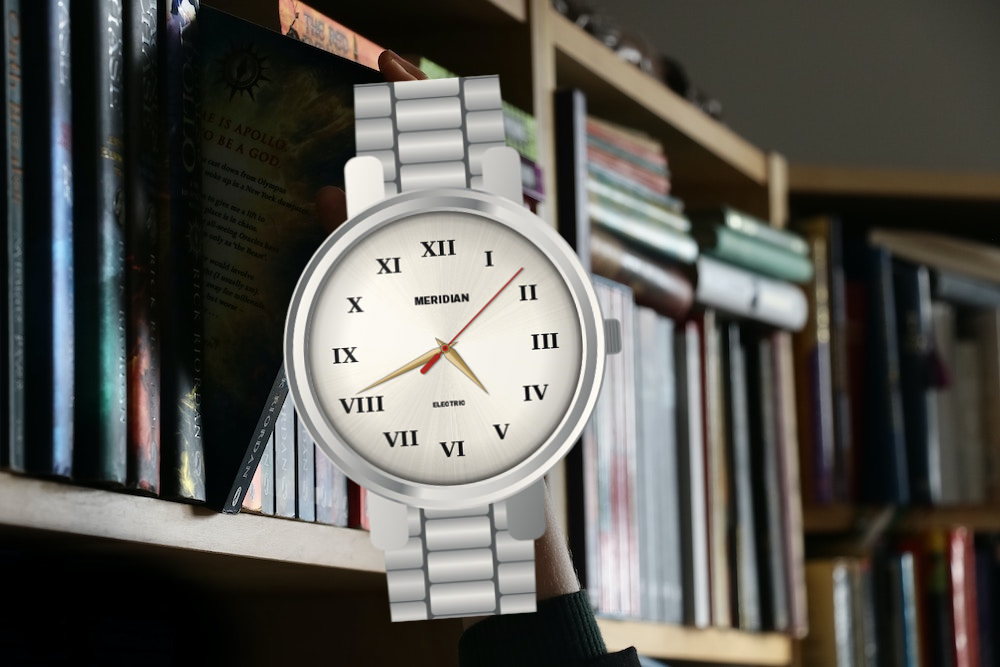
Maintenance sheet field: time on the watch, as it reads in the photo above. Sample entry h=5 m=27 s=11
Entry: h=4 m=41 s=8
